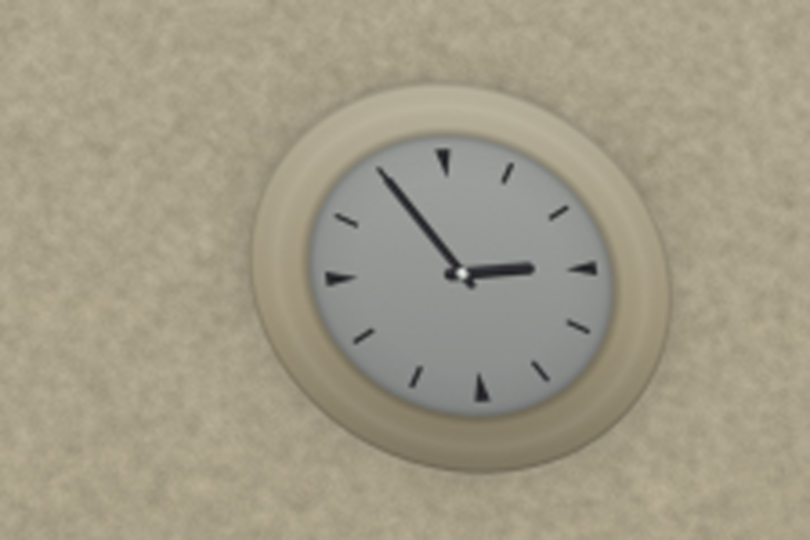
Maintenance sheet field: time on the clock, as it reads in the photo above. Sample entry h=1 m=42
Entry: h=2 m=55
